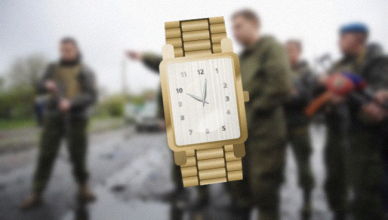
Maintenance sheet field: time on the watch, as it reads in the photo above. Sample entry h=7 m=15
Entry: h=10 m=2
